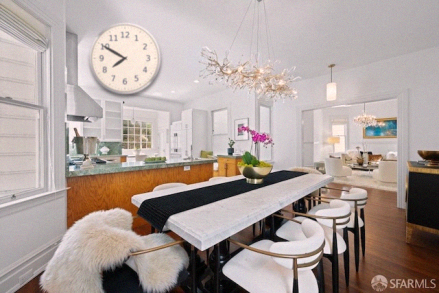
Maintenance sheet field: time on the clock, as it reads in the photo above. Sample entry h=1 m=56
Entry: h=7 m=50
